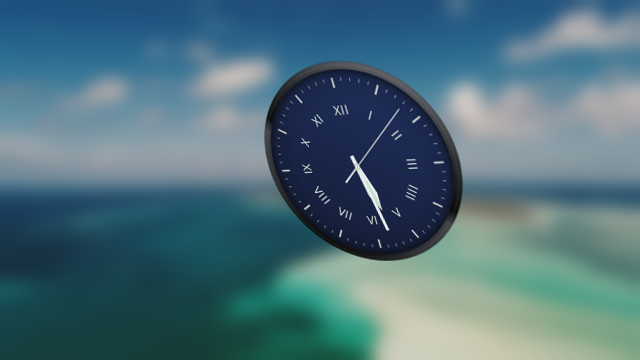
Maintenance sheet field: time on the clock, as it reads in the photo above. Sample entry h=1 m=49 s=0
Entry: h=5 m=28 s=8
